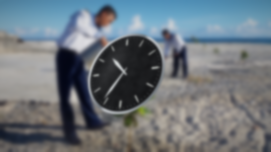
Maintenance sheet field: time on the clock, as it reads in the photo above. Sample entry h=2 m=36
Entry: h=10 m=36
